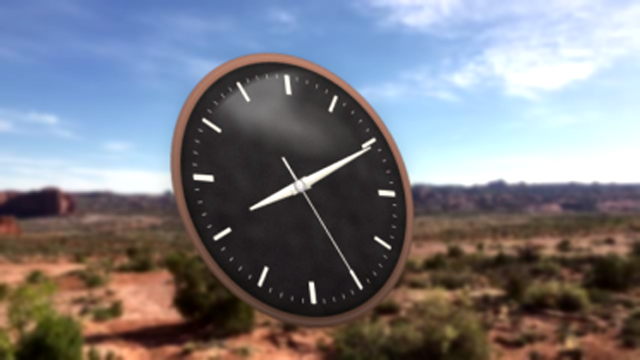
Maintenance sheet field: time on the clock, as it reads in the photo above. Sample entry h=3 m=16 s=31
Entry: h=8 m=10 s=25
